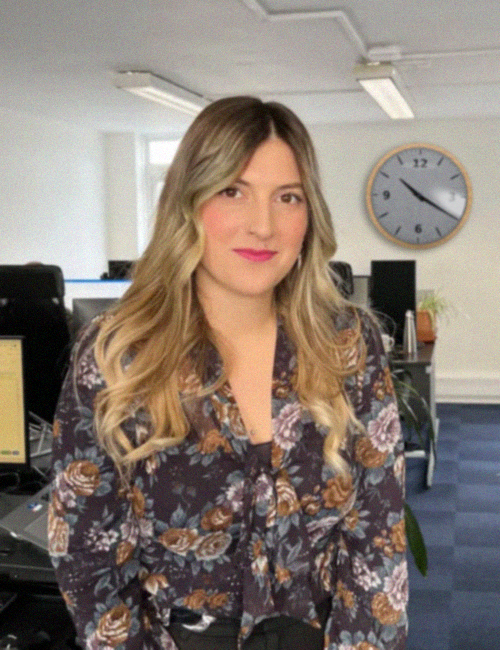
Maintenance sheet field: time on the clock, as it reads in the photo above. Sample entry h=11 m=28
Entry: h=10 m=20
